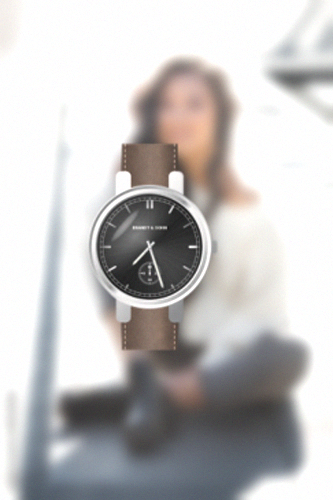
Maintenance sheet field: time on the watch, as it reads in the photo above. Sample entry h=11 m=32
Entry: h=7 m=27
